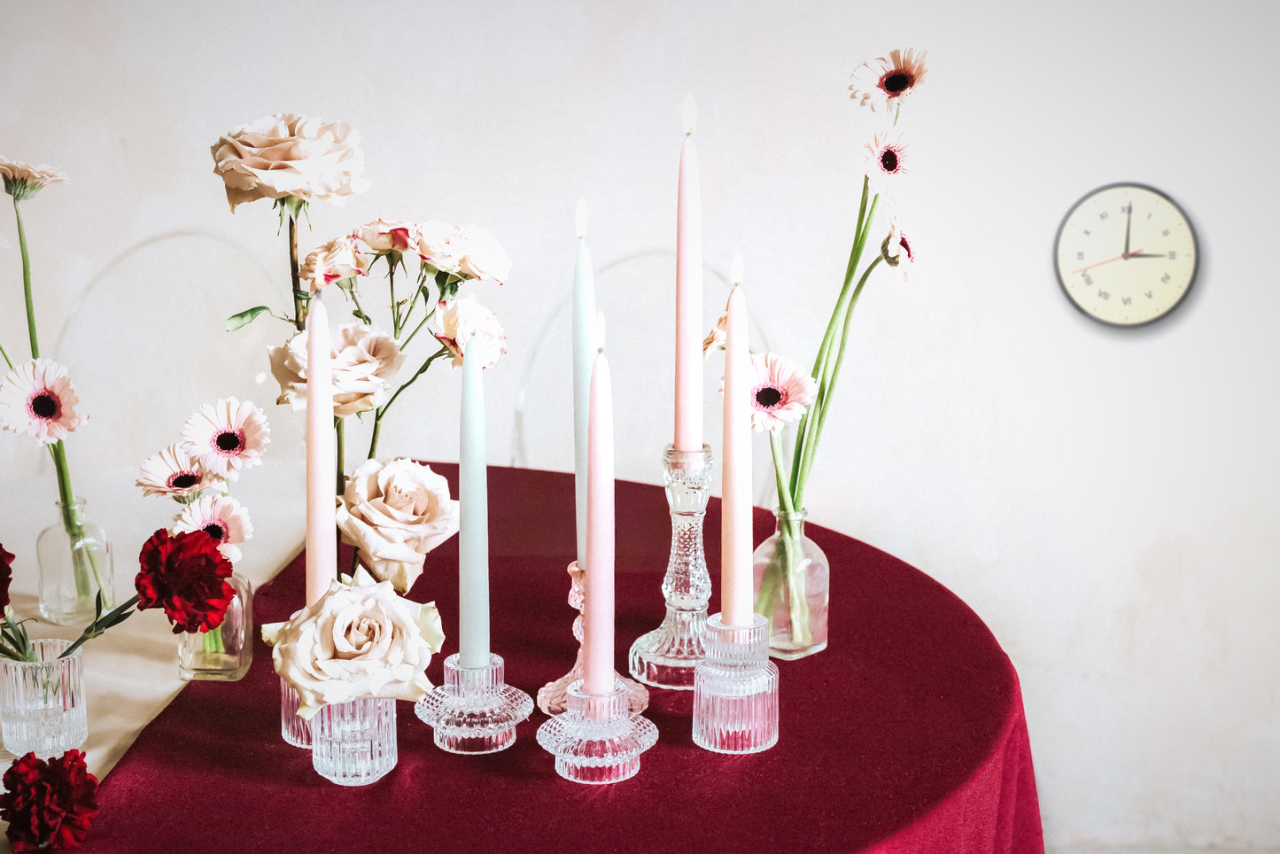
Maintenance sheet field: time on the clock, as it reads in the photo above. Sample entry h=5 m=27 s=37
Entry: h=3 m=0 s=42
